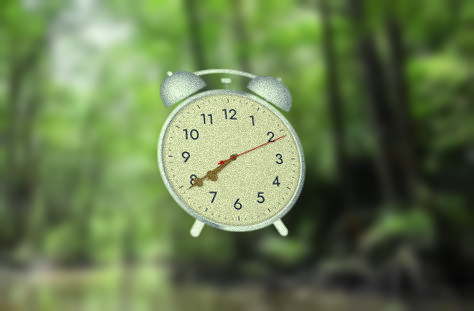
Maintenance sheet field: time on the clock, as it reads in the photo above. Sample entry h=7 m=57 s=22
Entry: h=7 m=39 s=11
